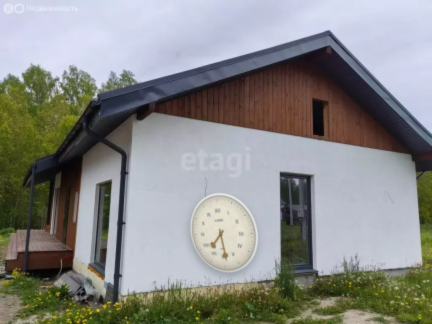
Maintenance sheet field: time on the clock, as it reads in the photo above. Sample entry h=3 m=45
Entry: h=7 m=29
